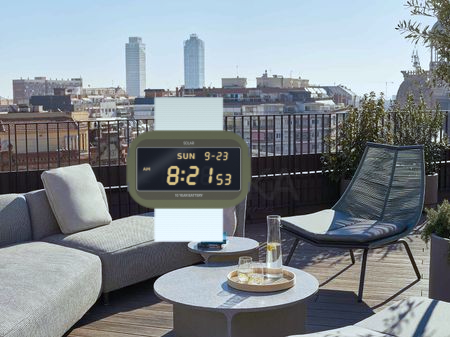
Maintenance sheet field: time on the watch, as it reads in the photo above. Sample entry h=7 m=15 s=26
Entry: h=8 m=21 s=53
